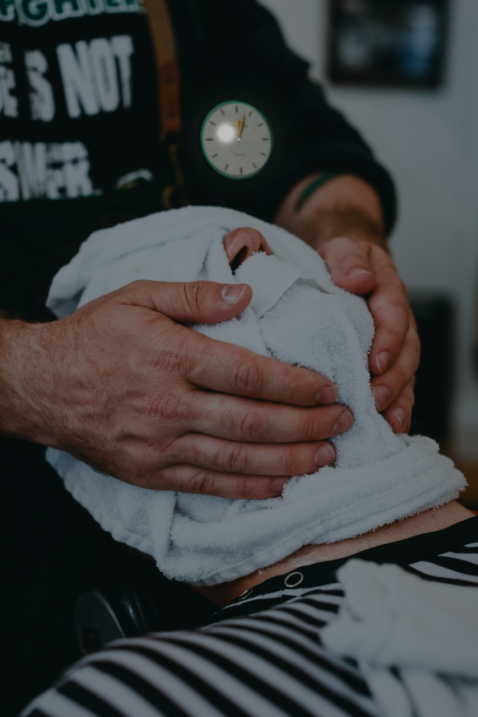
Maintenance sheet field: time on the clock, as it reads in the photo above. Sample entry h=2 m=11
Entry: h=12 m=3
